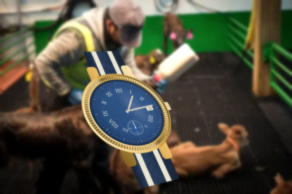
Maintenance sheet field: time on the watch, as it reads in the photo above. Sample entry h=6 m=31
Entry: h=1 m=14
